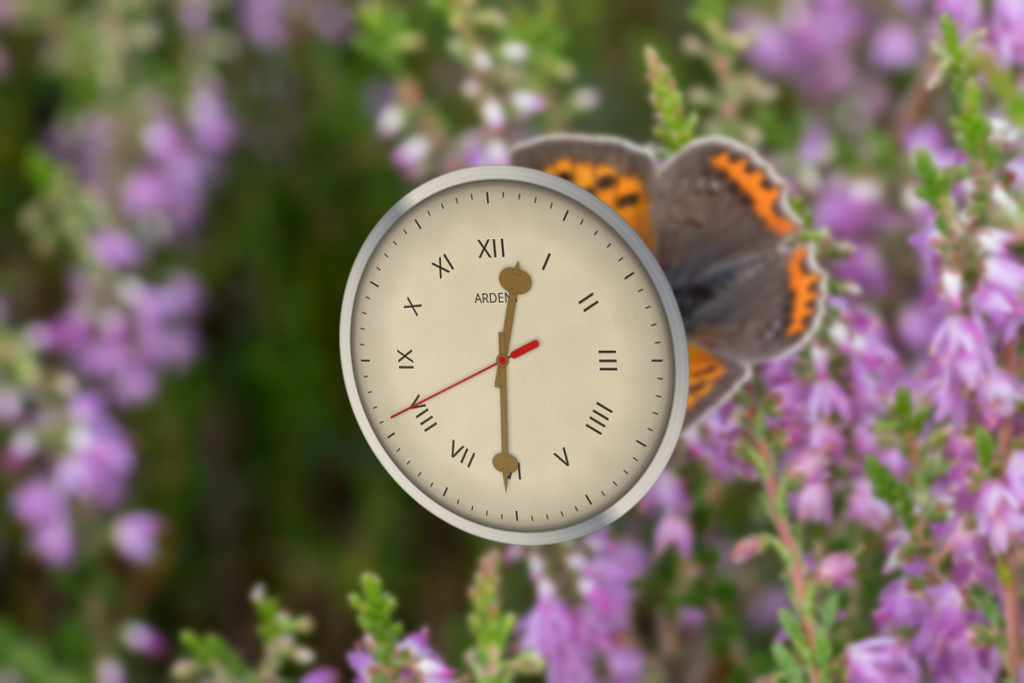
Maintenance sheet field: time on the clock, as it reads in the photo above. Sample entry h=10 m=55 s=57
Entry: h=12 m=30 s=41
